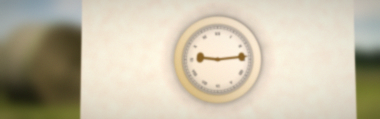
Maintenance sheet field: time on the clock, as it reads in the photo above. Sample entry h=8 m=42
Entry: h=9 m=14
